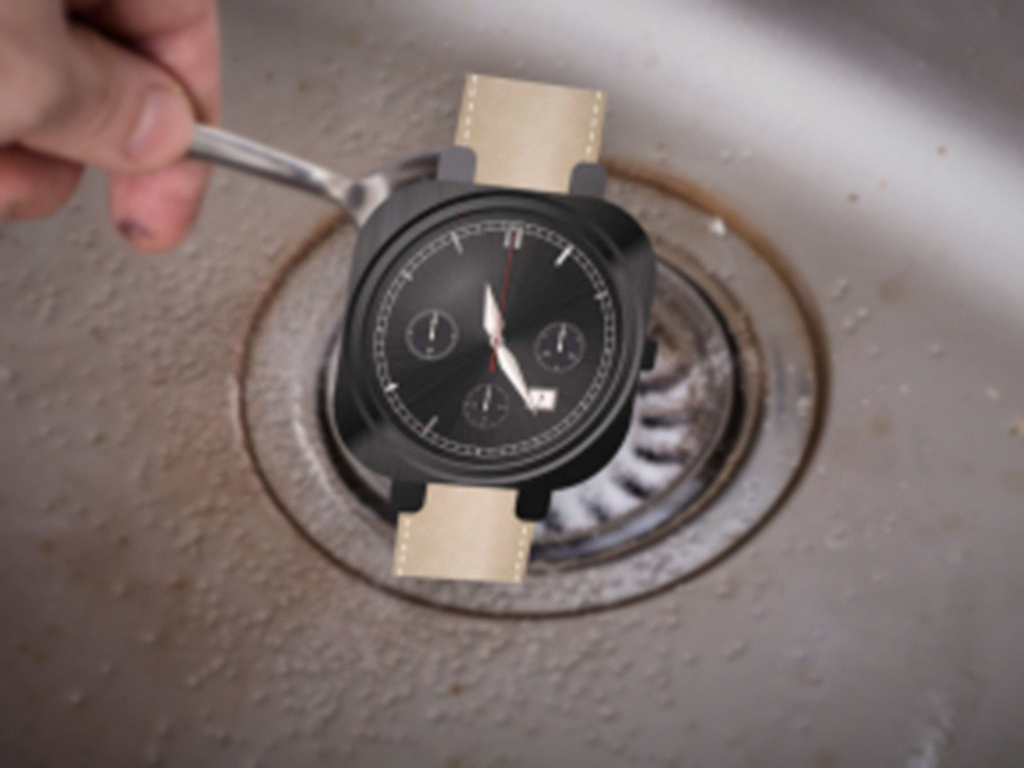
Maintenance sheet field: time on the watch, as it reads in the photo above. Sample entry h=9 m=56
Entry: h=11 m=24
